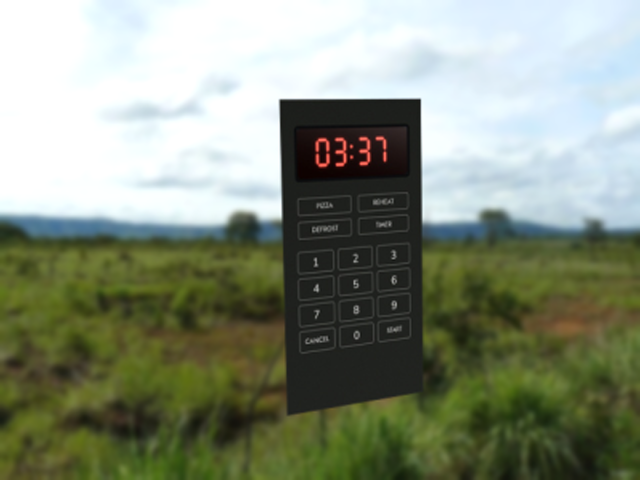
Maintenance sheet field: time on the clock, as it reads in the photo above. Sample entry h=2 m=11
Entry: h=3 m=37
